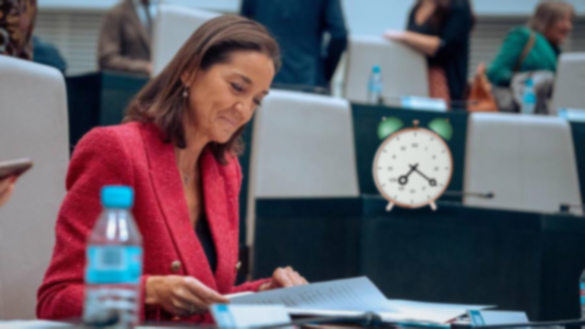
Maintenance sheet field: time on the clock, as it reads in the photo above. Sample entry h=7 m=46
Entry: h=7 m=21
